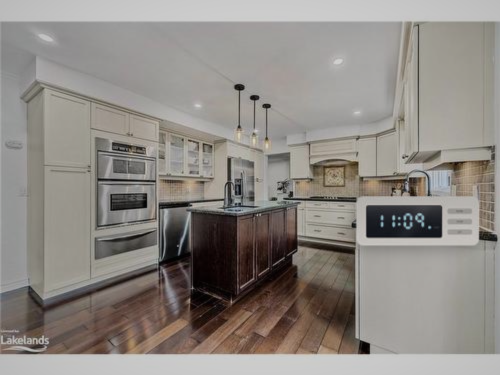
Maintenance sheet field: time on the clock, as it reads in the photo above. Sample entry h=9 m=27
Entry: h=11 m=9
